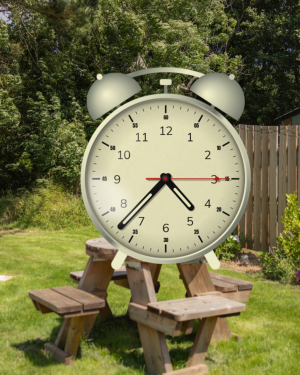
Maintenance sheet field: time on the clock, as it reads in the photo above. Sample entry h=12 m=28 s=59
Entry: h=4 m=37 s=15
